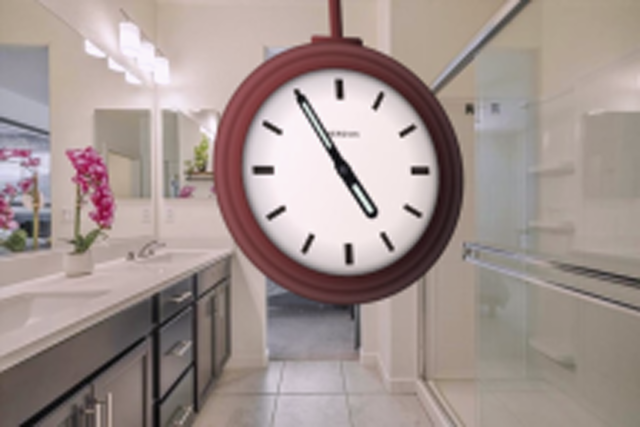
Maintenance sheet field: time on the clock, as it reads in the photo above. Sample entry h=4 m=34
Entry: h=4 m=55
